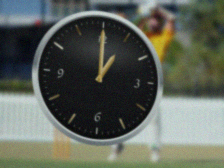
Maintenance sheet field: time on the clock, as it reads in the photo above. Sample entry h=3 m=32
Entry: h=1 m=0
